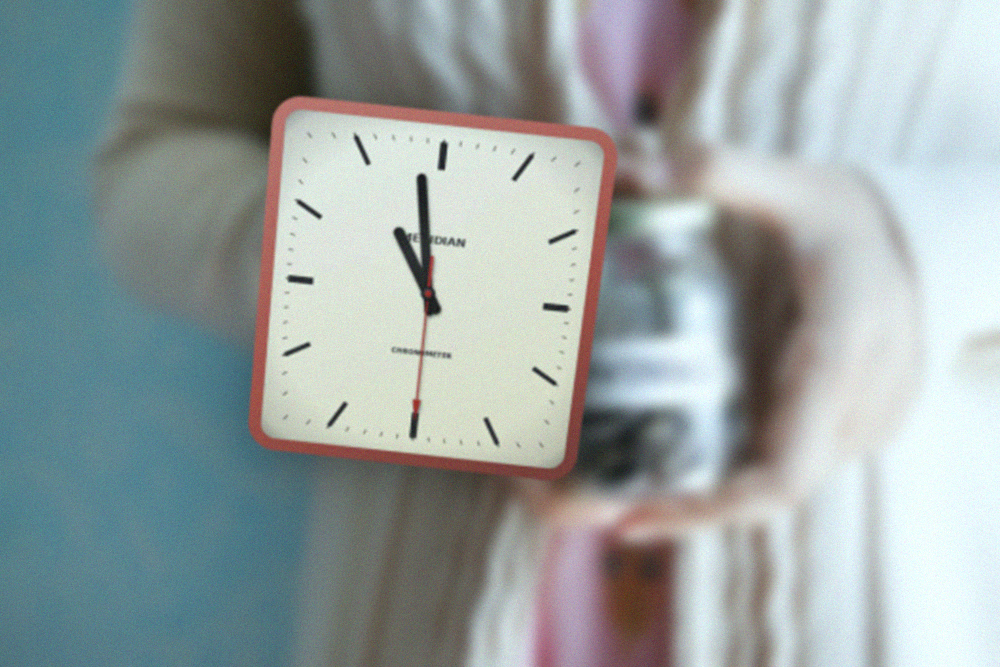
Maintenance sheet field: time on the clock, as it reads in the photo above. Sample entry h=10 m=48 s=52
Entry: h=10 m=58 s=30
